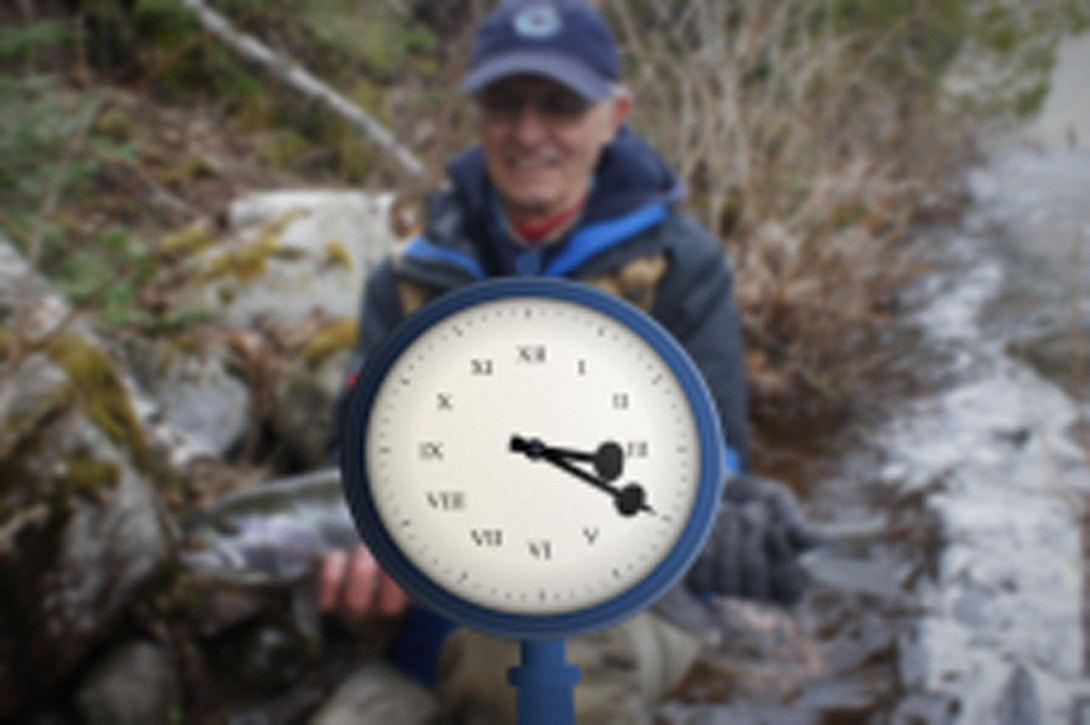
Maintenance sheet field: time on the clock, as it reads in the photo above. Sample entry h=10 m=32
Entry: h=3 m=20
